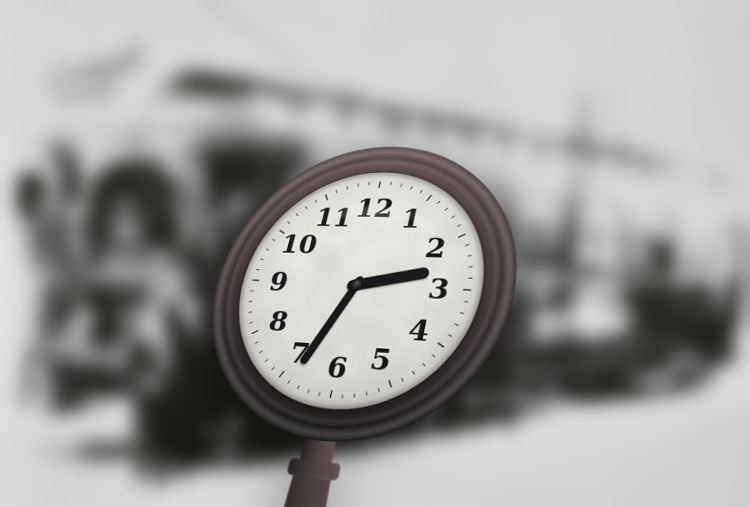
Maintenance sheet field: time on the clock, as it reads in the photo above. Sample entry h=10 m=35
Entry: h=2 m=34
